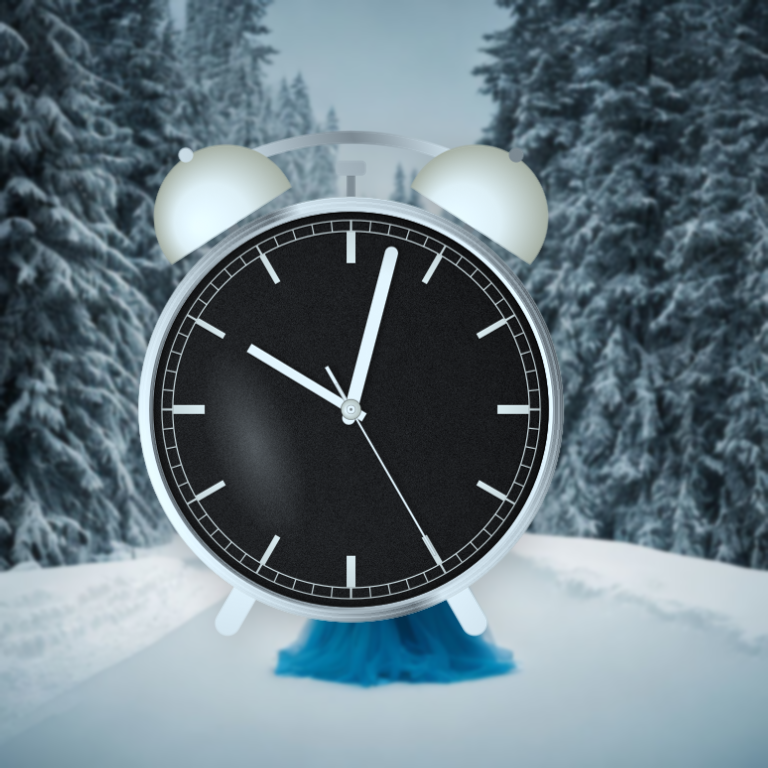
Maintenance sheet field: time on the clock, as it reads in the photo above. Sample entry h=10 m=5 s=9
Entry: h=10 m=2 s=25
